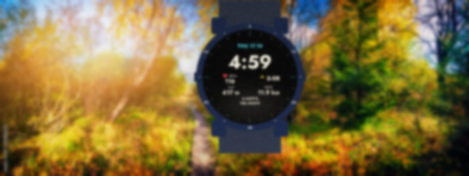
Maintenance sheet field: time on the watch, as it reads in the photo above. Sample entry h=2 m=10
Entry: h=4 m=59
